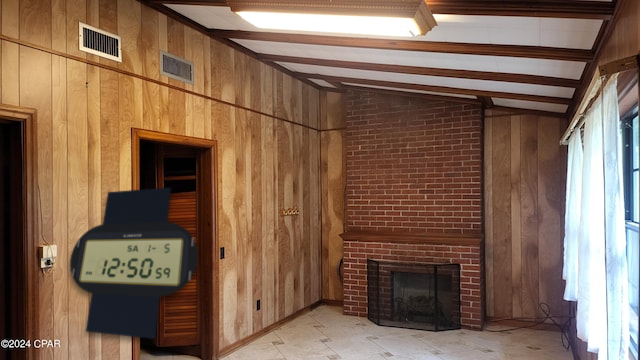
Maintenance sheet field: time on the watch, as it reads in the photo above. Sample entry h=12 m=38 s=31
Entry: h=12 m=50 s=59
